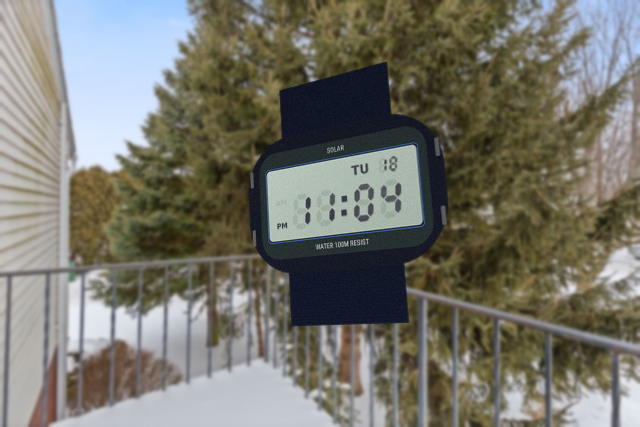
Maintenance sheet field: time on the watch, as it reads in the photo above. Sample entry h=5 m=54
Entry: h=11 m=4
